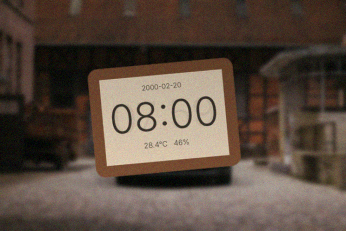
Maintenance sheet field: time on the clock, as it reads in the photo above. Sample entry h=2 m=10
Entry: h=8 m=0
